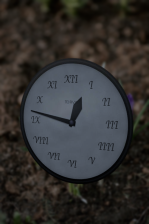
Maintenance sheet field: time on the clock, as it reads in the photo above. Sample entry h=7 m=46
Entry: h=12 m=47
